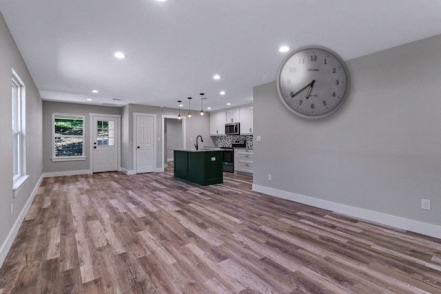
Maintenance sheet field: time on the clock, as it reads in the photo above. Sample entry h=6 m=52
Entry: h=6 m=39
